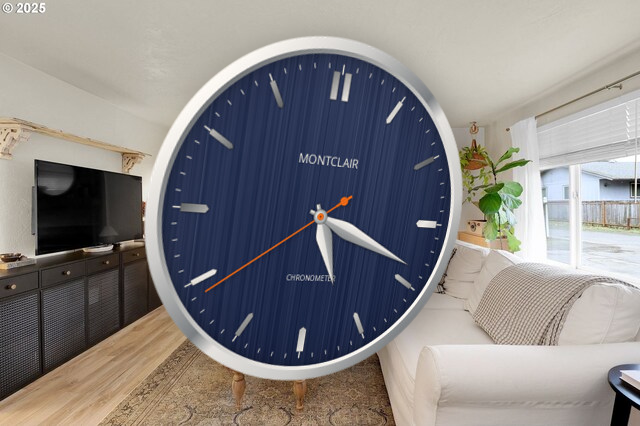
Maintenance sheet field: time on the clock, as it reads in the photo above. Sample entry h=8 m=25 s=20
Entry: h=5 m=18 s=39
